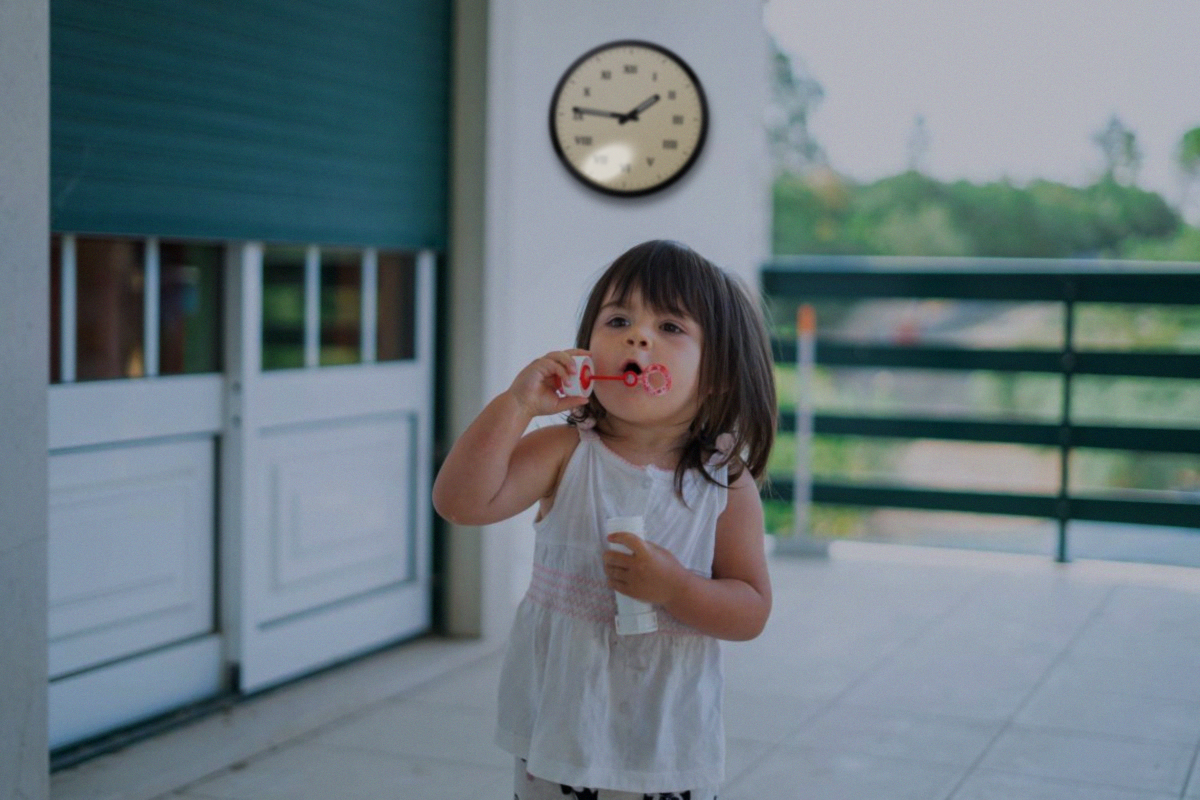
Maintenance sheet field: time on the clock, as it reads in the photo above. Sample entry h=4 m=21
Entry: h=1 m=46
